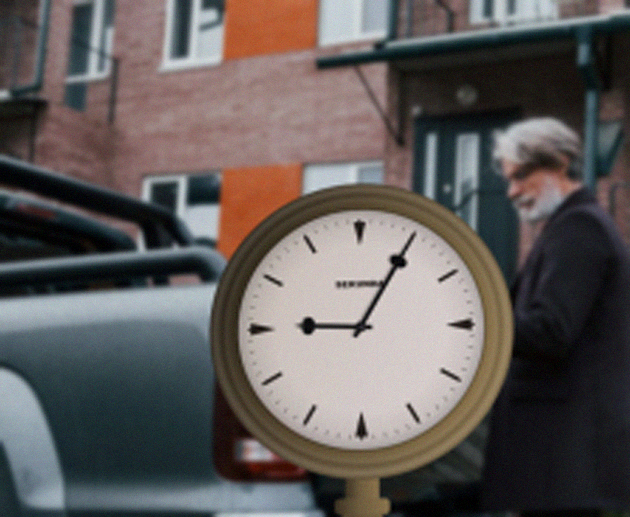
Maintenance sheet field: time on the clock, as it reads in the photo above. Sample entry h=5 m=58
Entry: h=9 m=5
